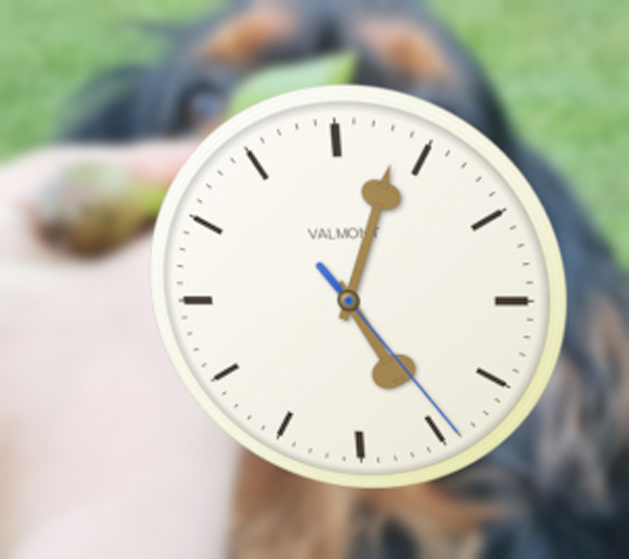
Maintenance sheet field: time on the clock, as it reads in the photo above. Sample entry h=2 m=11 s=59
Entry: h=5 m=3 s=24
